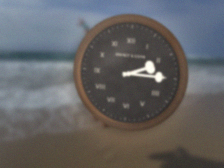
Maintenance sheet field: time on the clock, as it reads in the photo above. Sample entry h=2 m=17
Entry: h=2 m=15
